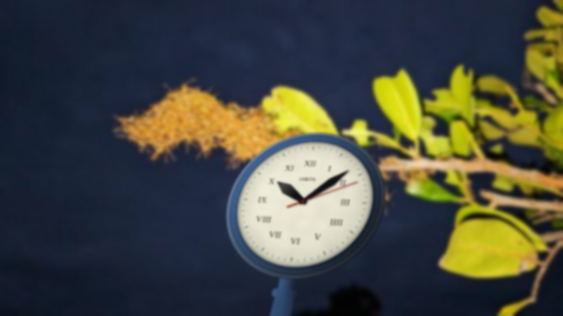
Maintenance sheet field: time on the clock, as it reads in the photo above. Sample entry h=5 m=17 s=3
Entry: h=10 m=8 s=11
